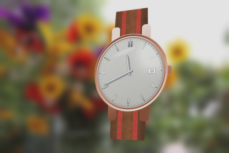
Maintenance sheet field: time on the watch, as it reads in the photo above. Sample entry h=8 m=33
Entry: h=11 m=41
